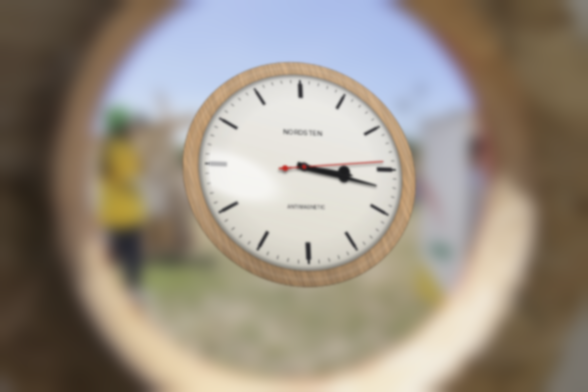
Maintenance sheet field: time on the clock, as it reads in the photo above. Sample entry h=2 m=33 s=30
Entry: h=3 m=17 s=14
